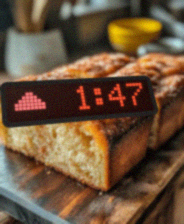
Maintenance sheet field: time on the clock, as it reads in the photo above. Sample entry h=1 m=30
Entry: h=1 m=47
